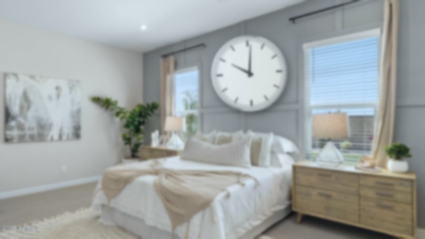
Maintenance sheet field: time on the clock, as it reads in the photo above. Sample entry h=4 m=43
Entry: h=10 m=1
